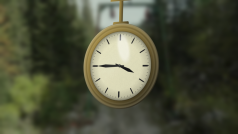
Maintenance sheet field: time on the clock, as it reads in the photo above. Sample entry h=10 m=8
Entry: h=3 m=45
